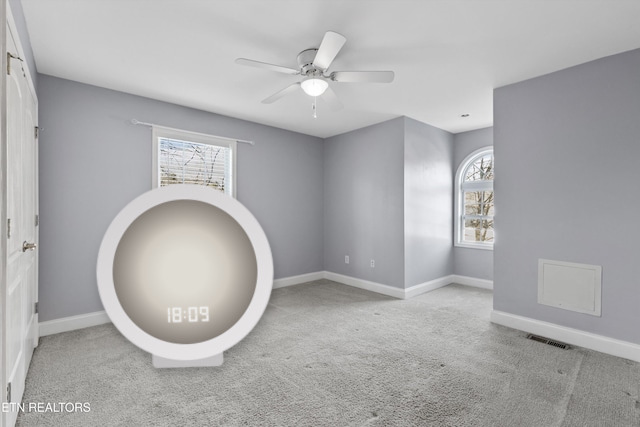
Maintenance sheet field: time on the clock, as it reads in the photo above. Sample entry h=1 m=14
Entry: h=18 m=9
